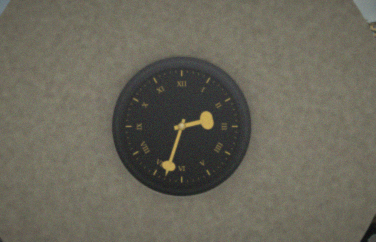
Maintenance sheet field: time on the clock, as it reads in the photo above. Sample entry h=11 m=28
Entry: h=2 m=33
